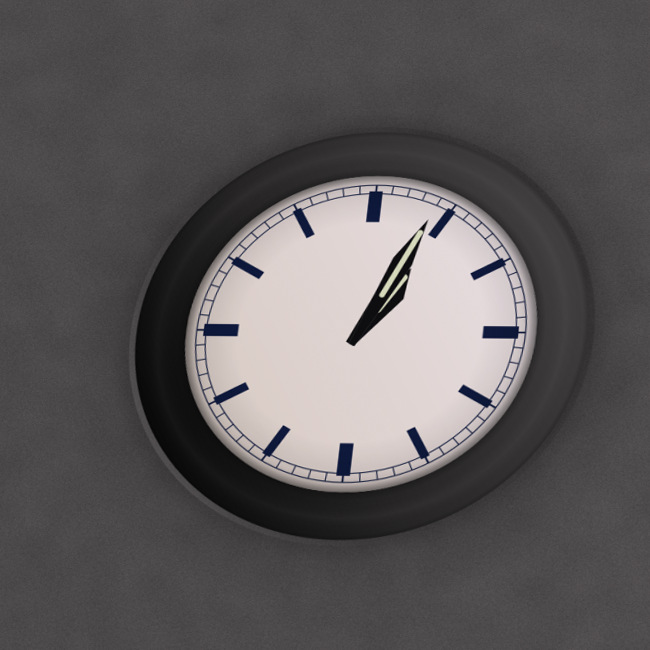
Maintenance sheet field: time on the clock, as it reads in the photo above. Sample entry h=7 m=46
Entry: h=1 m=4
